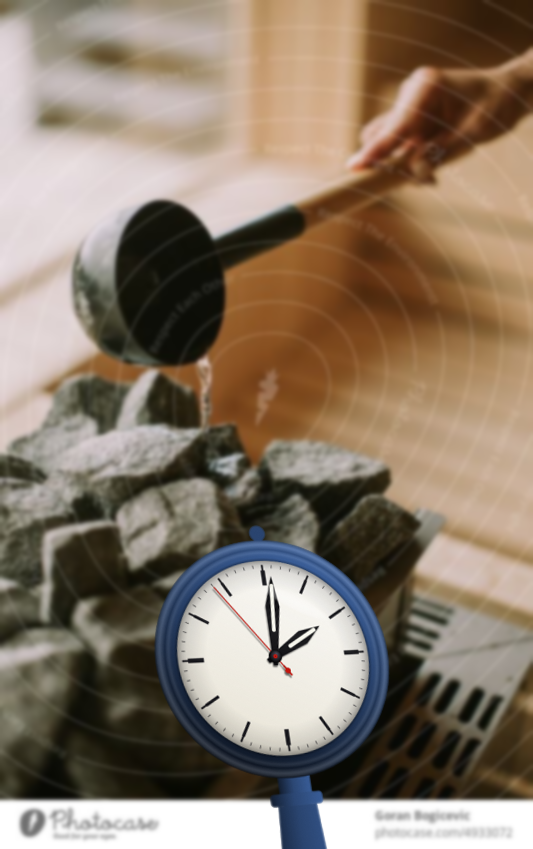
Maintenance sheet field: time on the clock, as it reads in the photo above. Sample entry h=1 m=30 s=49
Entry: h=2 m=0 s=54
